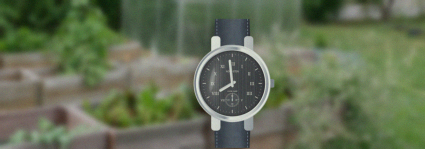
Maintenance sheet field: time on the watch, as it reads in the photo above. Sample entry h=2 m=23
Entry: h=7 m=59
